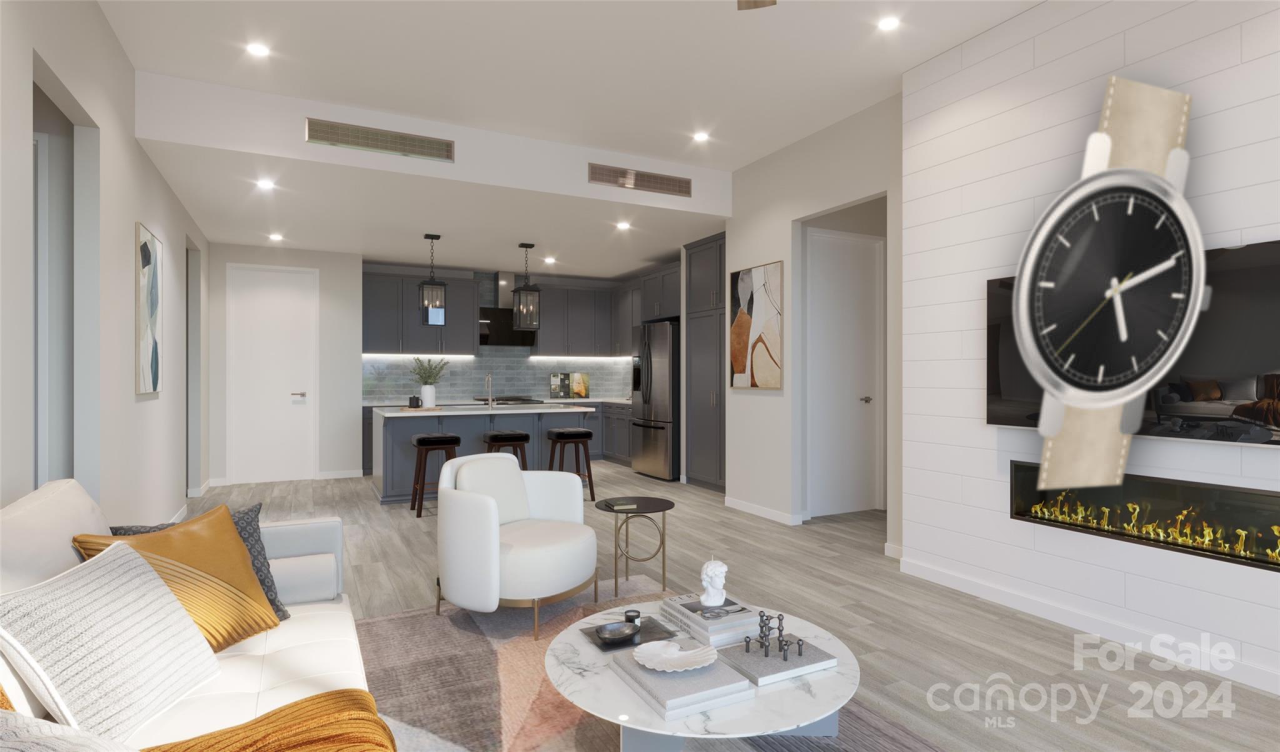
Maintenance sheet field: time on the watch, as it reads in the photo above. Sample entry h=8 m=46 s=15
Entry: h=5 m=10 s=37
